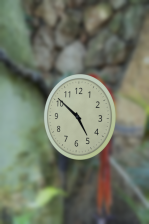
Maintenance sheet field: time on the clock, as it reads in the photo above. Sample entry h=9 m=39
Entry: h=4 m=51
